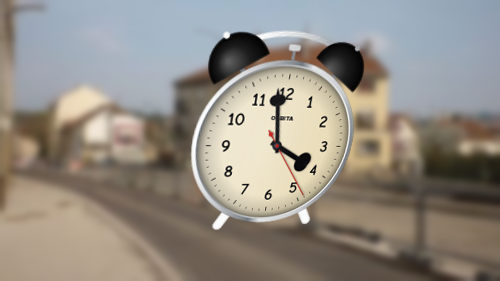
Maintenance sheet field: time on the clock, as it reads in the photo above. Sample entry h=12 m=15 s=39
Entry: h=3 m=58 s=24
